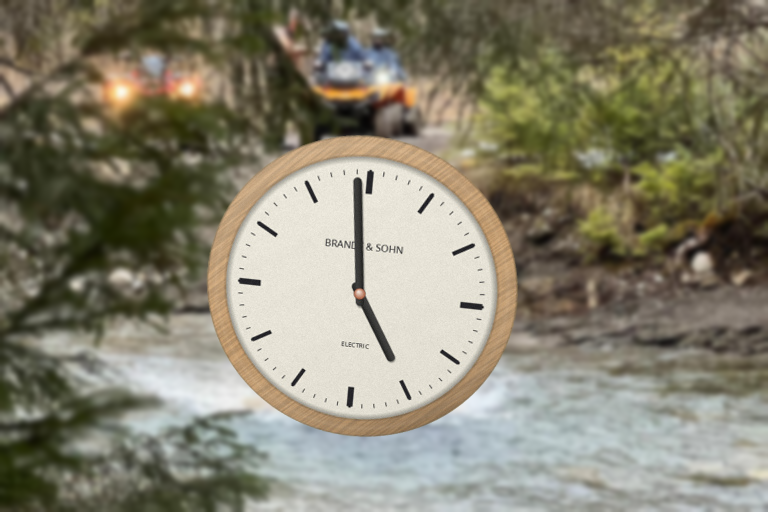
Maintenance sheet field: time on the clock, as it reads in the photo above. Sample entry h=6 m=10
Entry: h=4 m=59
